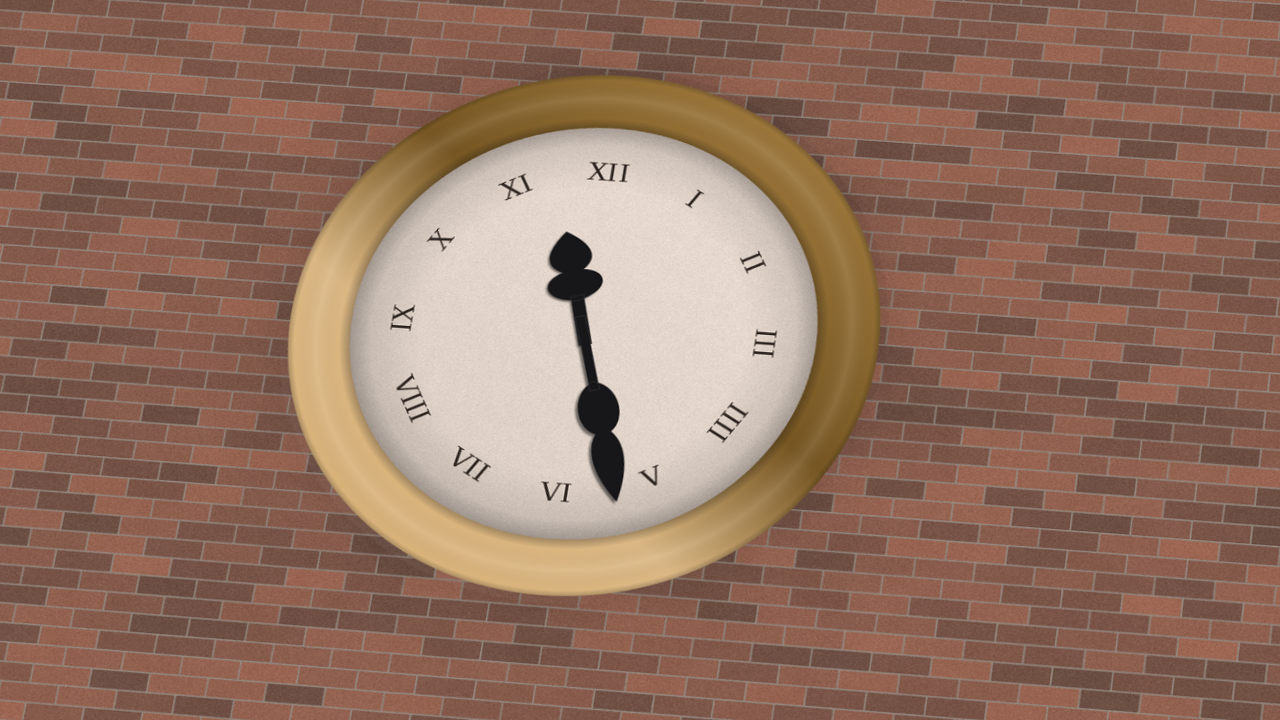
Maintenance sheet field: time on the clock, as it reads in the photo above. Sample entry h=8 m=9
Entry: h=11 m=27
